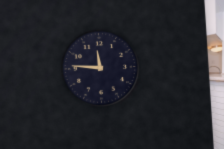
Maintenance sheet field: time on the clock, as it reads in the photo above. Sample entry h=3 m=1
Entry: h=11 m=46
